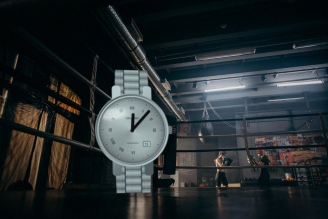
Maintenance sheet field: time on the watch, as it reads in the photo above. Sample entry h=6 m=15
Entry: h=12 m=7
